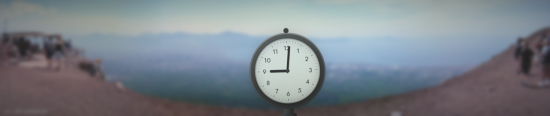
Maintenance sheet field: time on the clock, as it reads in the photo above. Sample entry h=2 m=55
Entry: h=9 m=1
